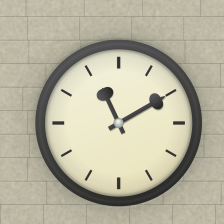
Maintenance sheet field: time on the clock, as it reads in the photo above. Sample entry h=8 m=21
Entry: h=11 m=10
